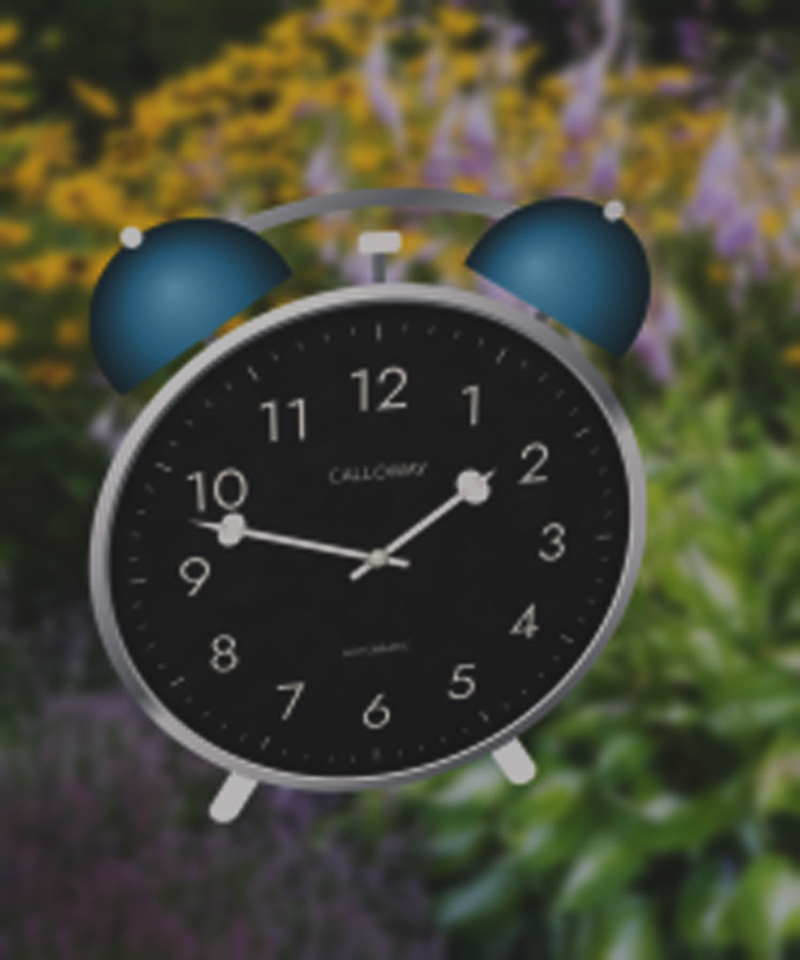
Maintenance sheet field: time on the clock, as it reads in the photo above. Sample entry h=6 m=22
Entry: h=1 m=48
